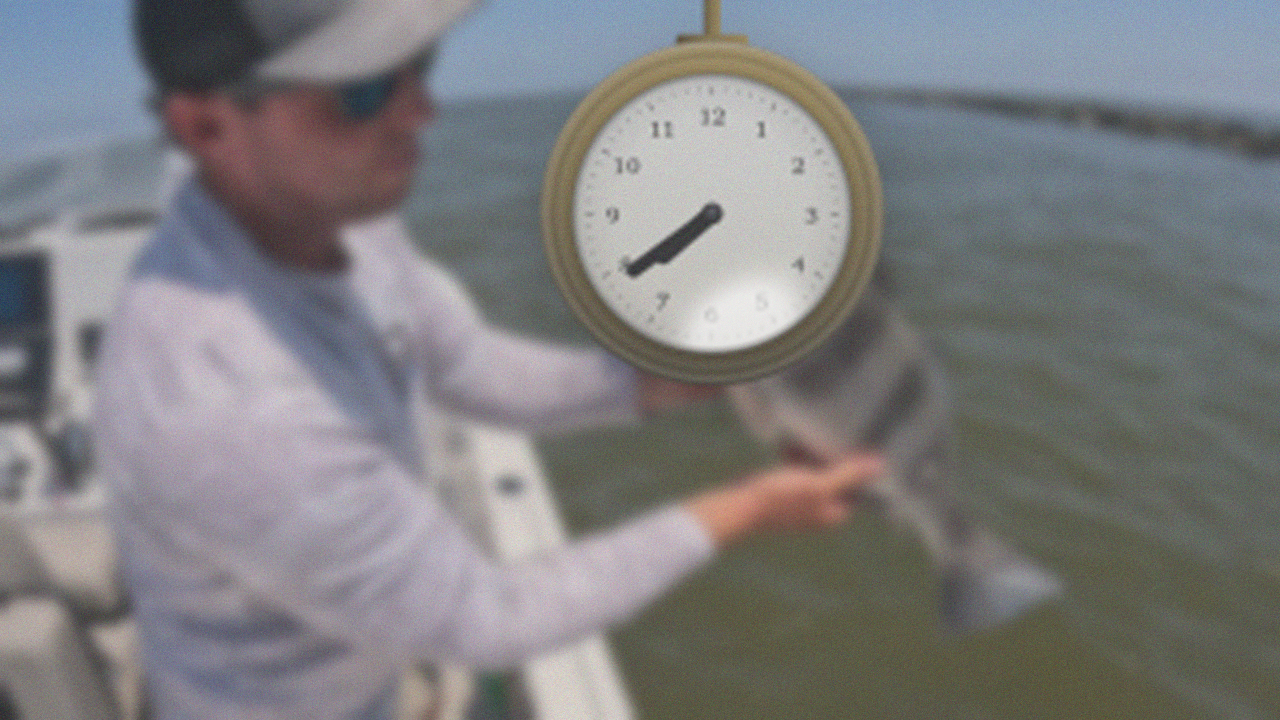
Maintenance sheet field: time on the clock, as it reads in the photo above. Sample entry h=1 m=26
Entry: h=7 m=39
